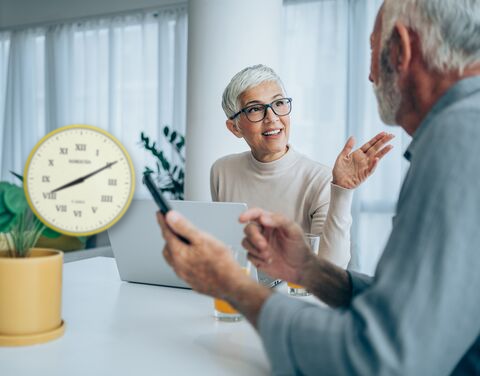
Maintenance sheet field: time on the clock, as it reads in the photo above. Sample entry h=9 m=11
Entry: h=8 m=10
